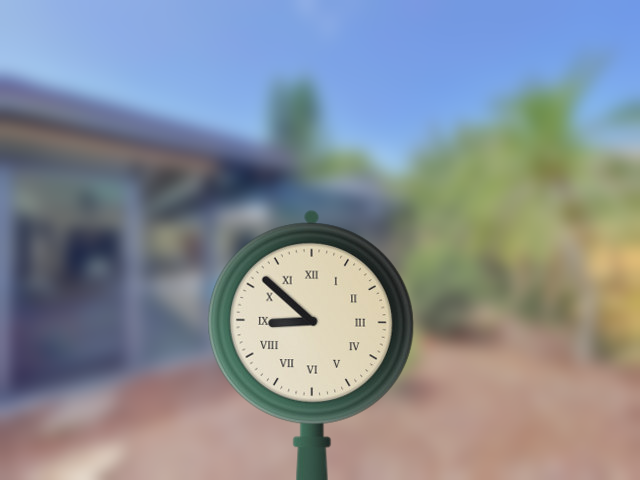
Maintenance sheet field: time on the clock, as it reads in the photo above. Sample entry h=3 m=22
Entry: h=8 m=52
